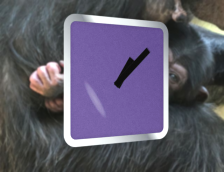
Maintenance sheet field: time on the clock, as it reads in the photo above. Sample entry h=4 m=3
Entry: h=1 m=8
